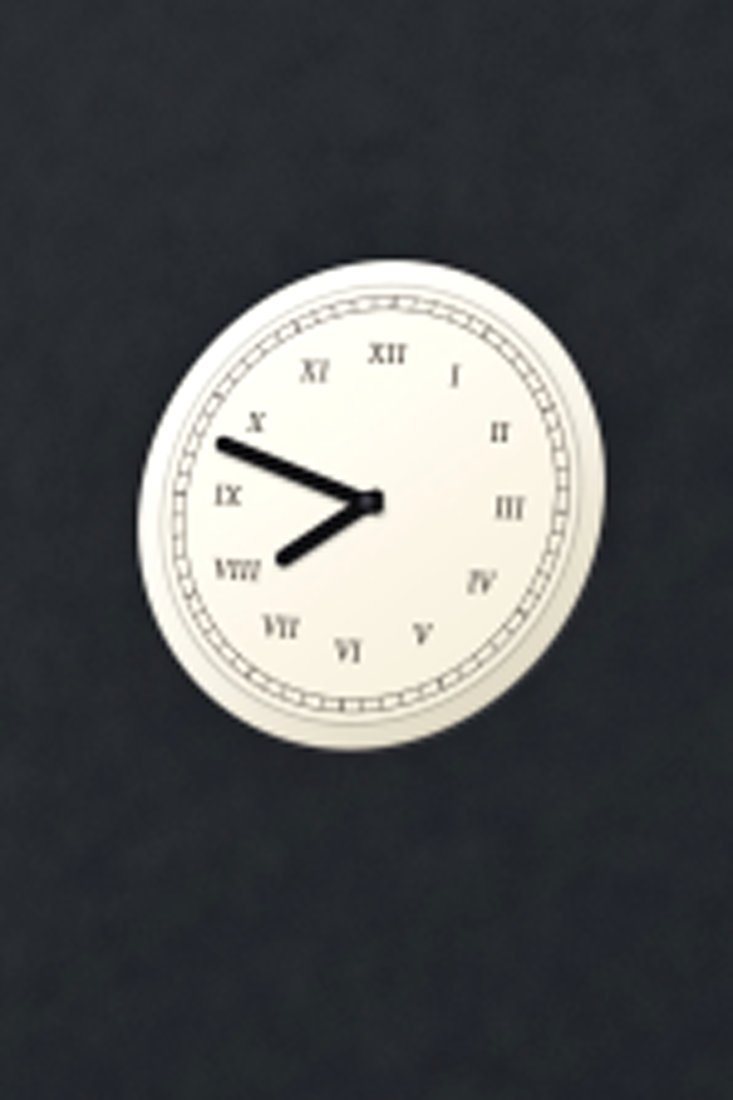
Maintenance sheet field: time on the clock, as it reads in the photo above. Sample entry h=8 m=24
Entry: h=7 m=48
